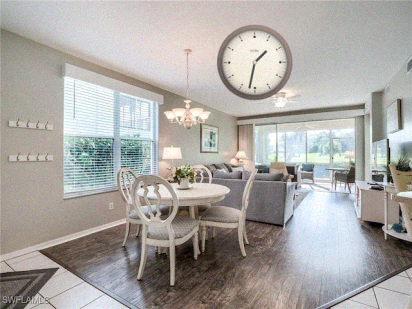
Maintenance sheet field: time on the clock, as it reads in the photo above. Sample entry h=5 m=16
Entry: h=1 m=32
